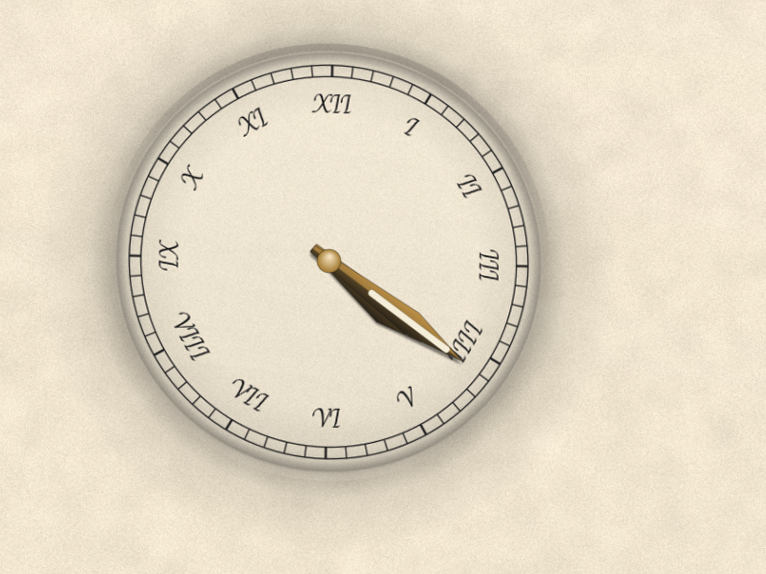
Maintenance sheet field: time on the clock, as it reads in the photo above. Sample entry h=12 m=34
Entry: h=4 m=21
